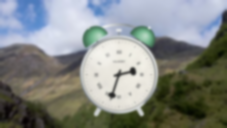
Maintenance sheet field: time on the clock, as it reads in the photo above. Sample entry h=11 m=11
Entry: h=2 m=33
